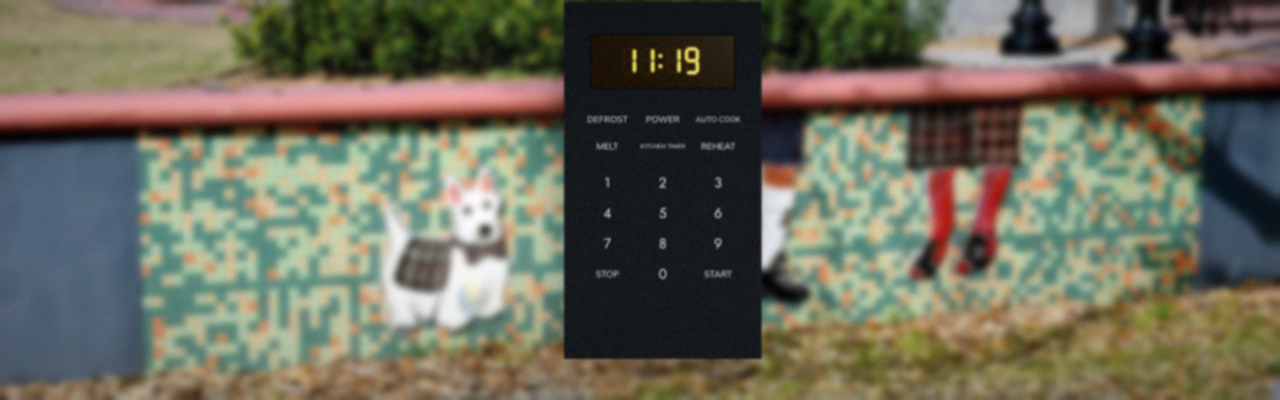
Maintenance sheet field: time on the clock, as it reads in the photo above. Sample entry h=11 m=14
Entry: h=11 m=19
